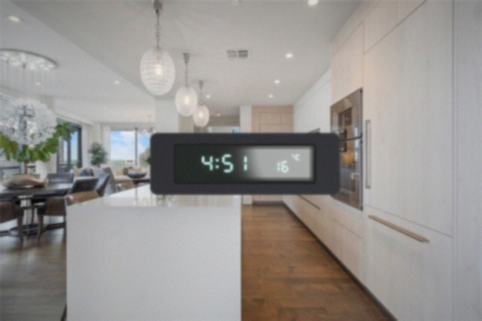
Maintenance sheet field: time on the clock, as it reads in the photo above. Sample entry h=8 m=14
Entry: h=4 m=51
